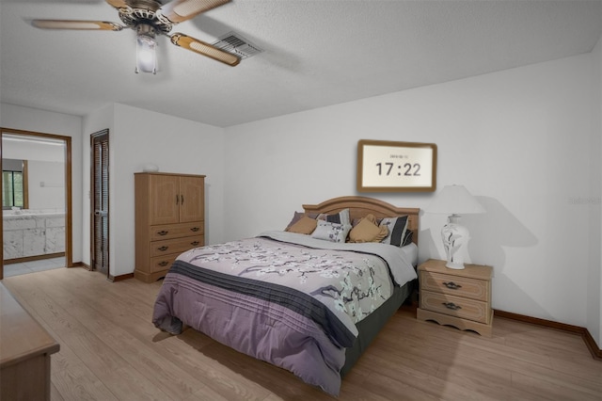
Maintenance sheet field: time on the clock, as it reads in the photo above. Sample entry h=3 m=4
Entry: h=17 m=22
